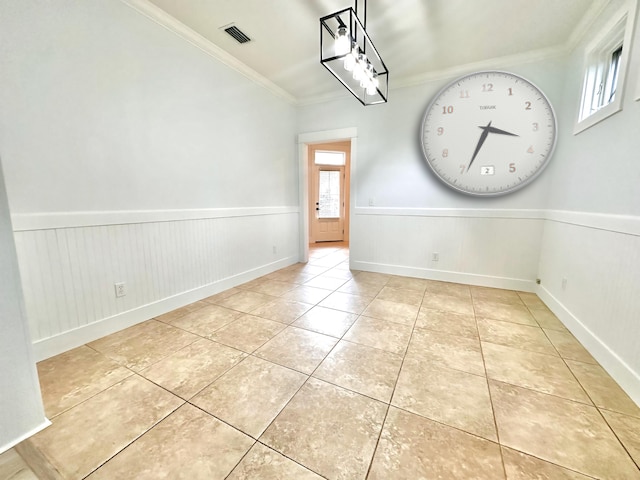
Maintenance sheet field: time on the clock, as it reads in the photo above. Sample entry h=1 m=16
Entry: h=3 m=34
